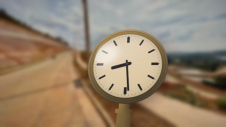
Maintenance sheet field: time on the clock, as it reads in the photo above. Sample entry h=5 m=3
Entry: h=8 m=29
